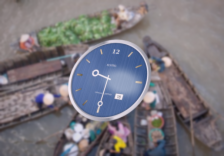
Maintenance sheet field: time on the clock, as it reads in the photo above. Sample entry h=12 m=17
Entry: h=9 m=30
